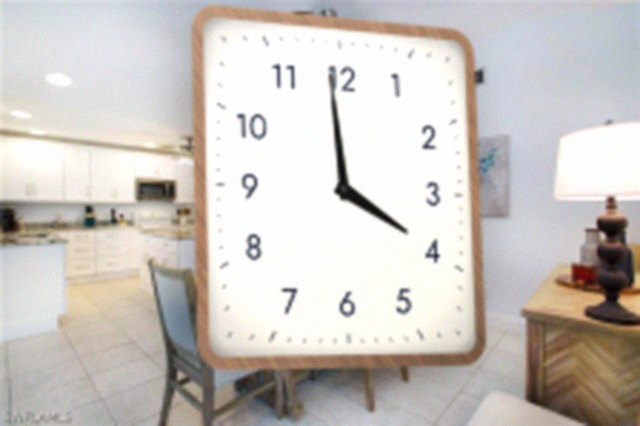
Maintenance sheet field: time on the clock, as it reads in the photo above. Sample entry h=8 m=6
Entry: h=3 m=59
